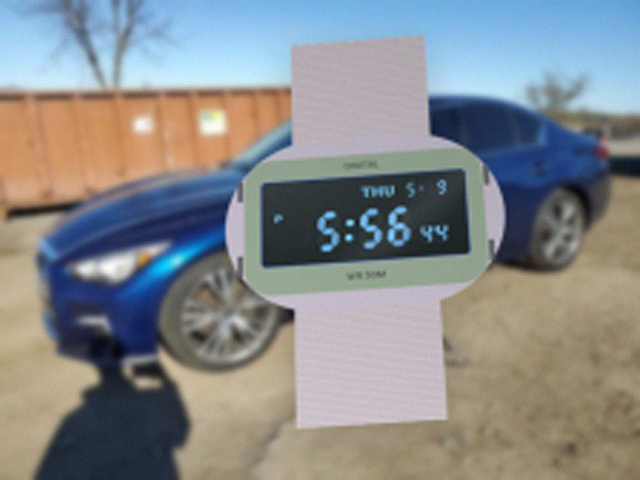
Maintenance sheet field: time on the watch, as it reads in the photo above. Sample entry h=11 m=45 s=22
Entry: h=5 m=56 s=44
